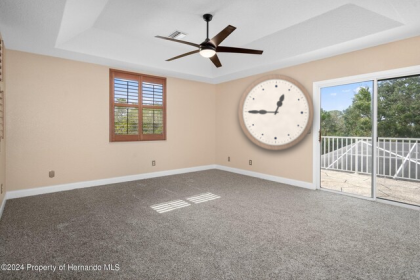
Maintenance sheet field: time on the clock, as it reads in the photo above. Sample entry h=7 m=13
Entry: h=12 m=45
